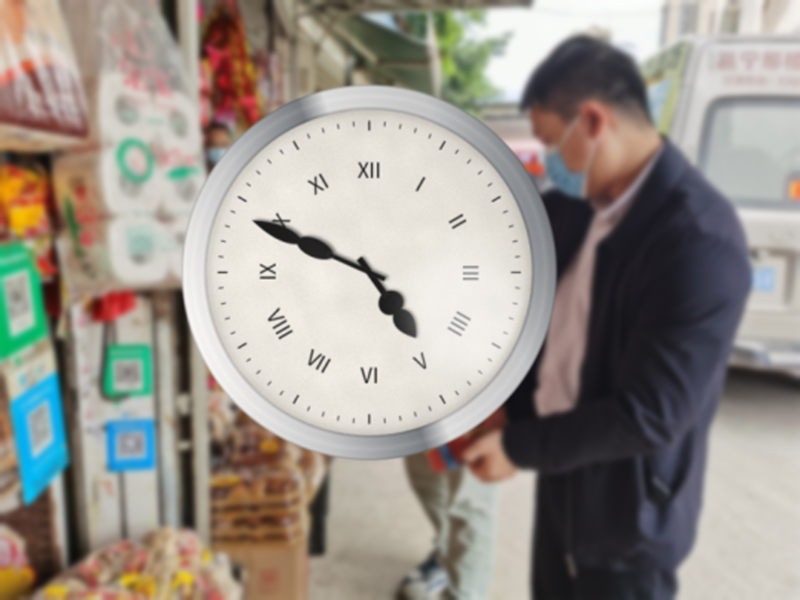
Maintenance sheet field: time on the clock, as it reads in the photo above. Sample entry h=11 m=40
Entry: h=4 m=49
